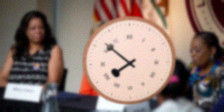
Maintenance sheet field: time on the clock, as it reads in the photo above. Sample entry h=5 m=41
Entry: h=7 m=52
